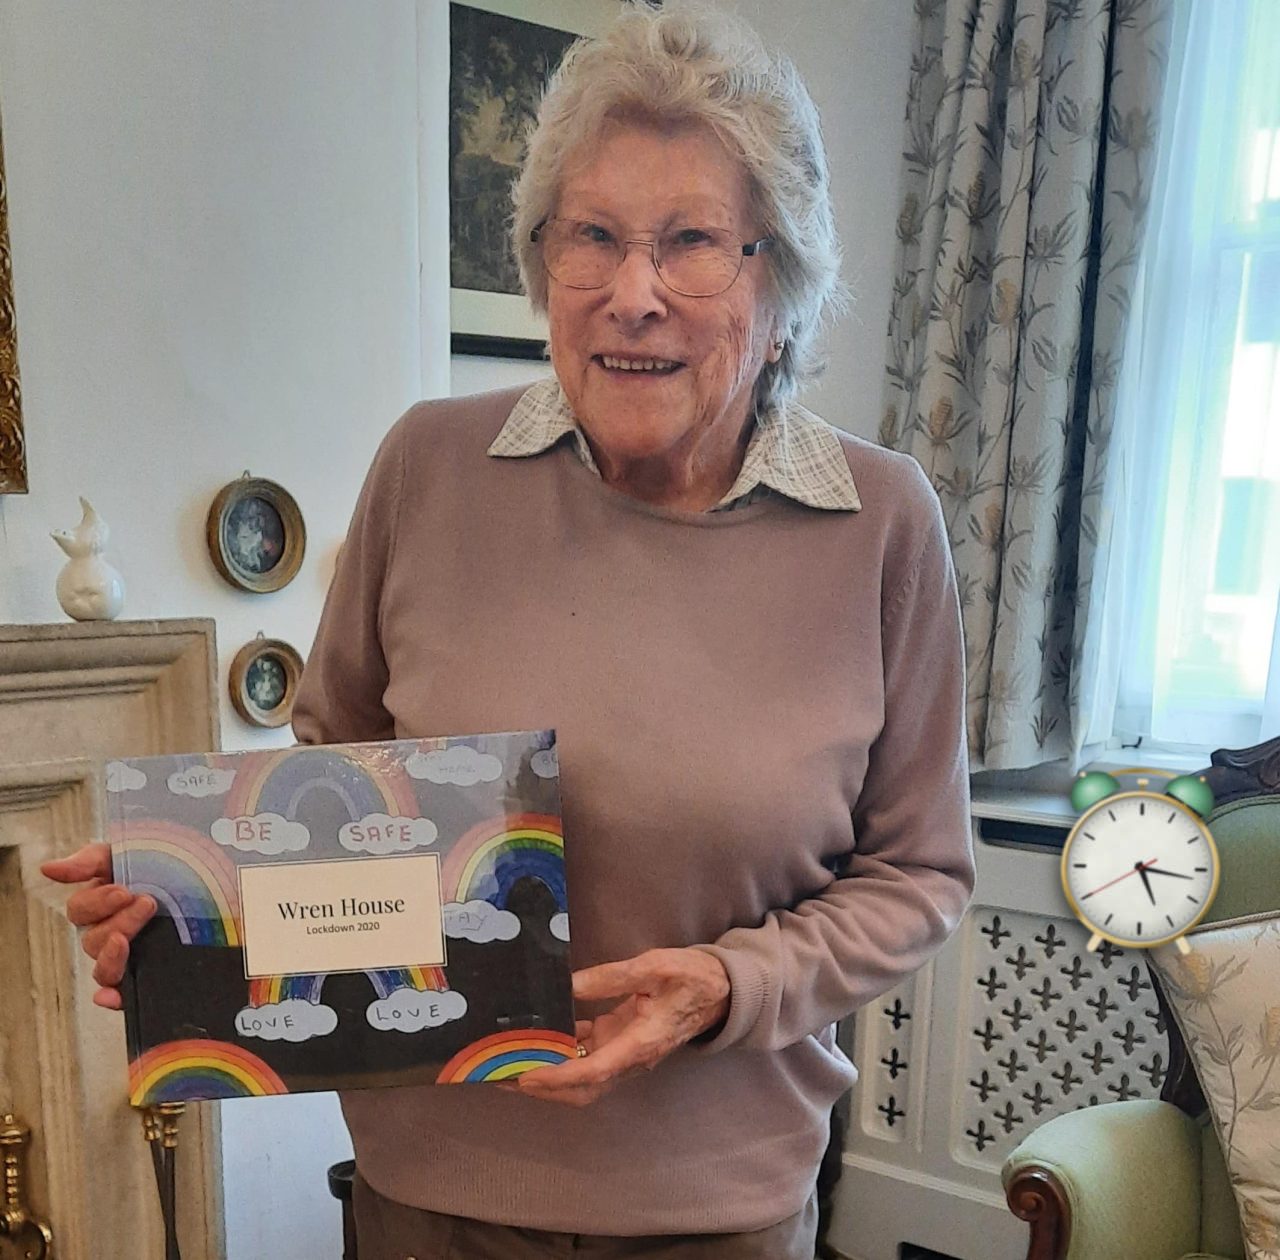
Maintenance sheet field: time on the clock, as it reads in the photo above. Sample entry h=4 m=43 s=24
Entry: h=5 m=16 s=40
